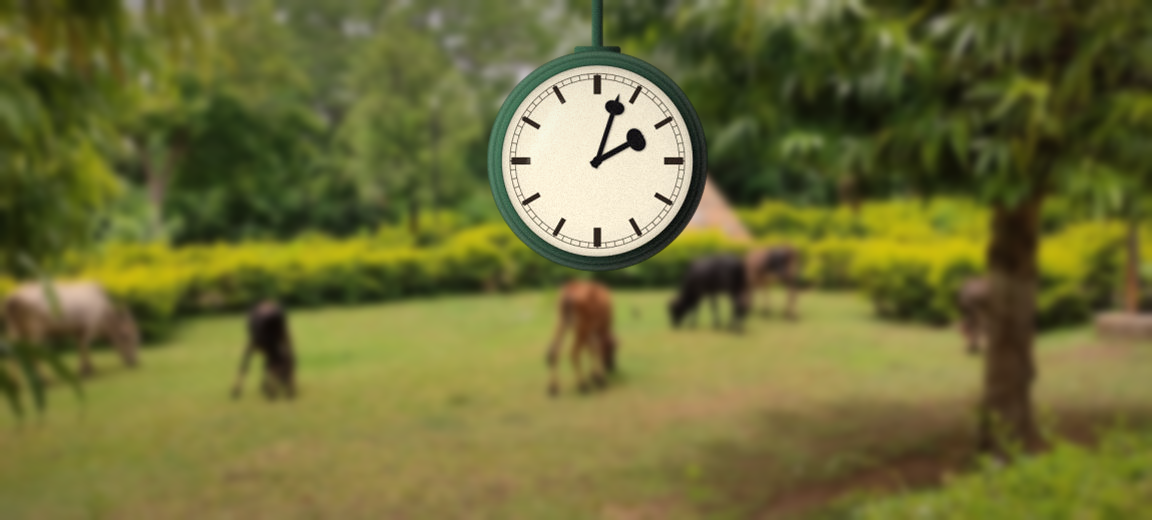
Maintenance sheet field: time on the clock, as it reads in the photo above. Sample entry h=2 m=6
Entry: h=2 m=3
